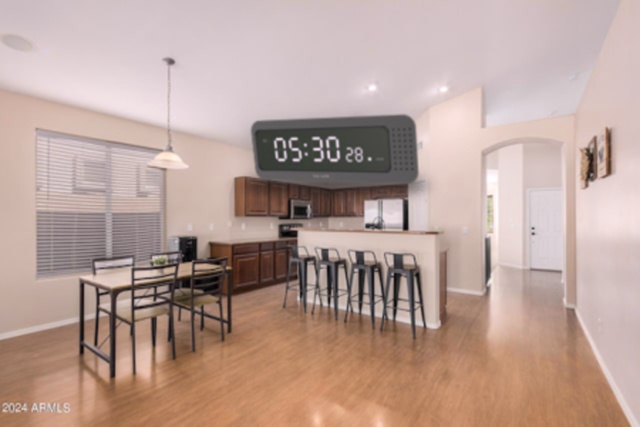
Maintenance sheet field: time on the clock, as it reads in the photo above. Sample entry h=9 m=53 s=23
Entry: h=5 m=30 s=28
